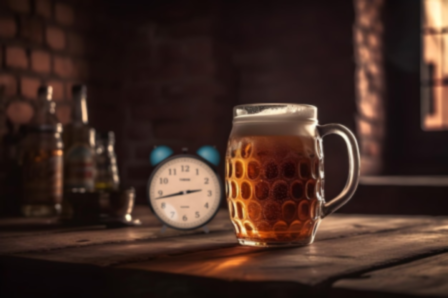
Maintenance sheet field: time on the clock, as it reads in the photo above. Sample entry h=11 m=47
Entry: h=2 m=43
